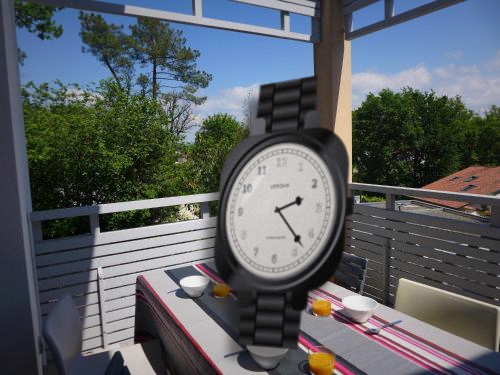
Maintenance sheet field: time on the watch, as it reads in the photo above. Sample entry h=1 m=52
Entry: h=2 m=23
